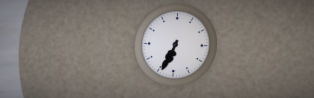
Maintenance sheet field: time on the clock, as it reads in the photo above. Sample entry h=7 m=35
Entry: h=6 m=34
